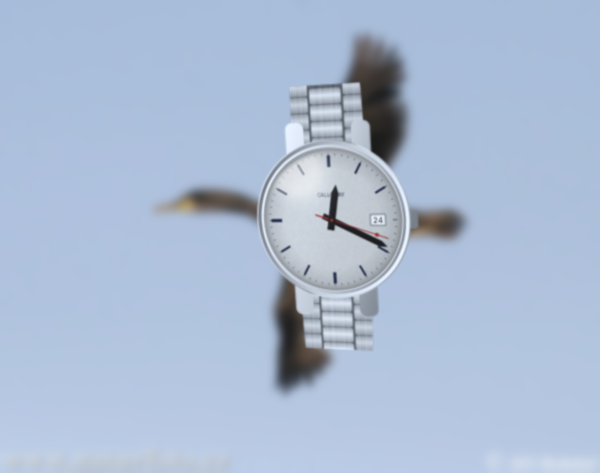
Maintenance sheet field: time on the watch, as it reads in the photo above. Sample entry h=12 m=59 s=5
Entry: h=12 m=19 s=18
